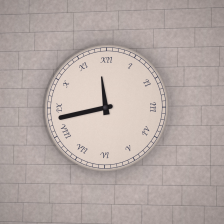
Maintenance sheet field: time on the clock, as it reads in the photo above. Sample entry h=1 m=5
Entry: h=11 m=43
